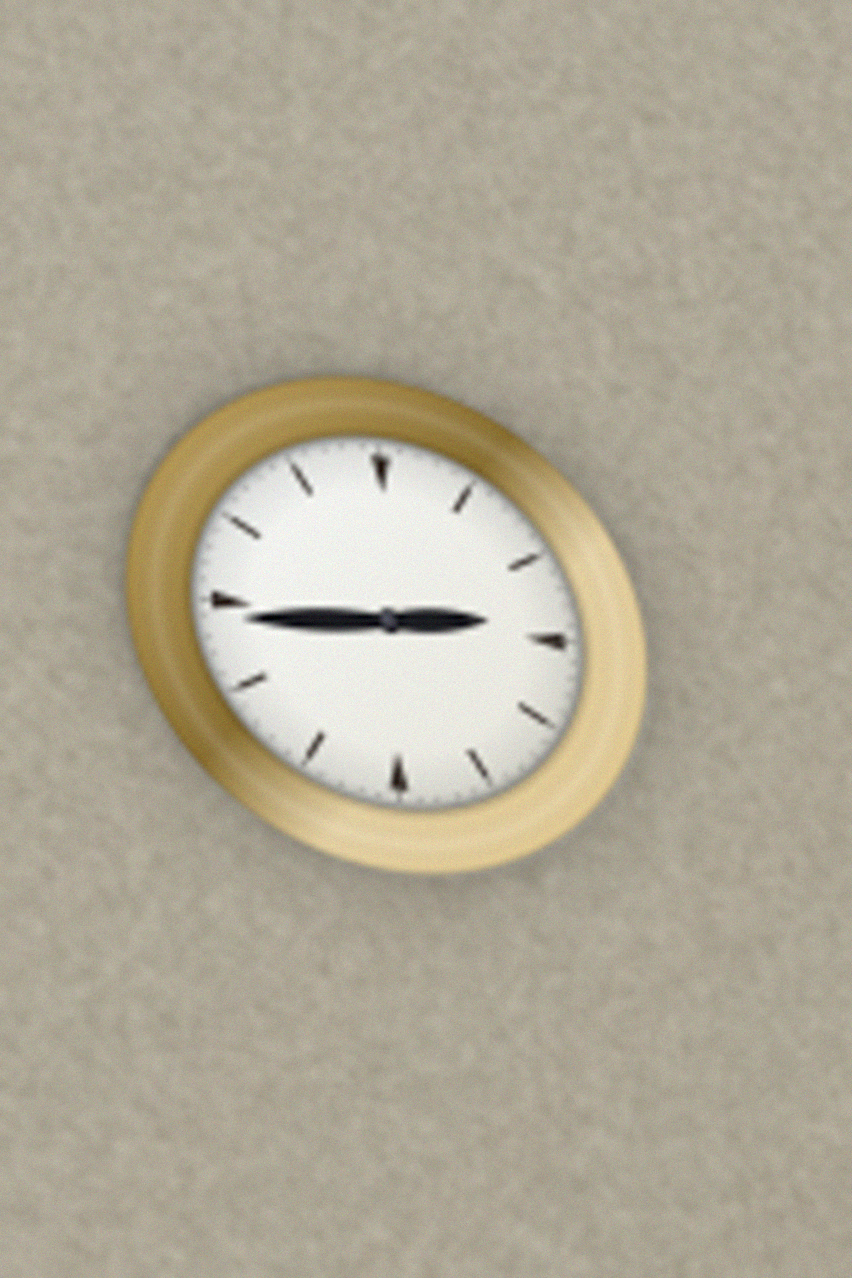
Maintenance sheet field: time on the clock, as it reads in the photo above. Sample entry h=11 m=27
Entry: h=2 m=44
